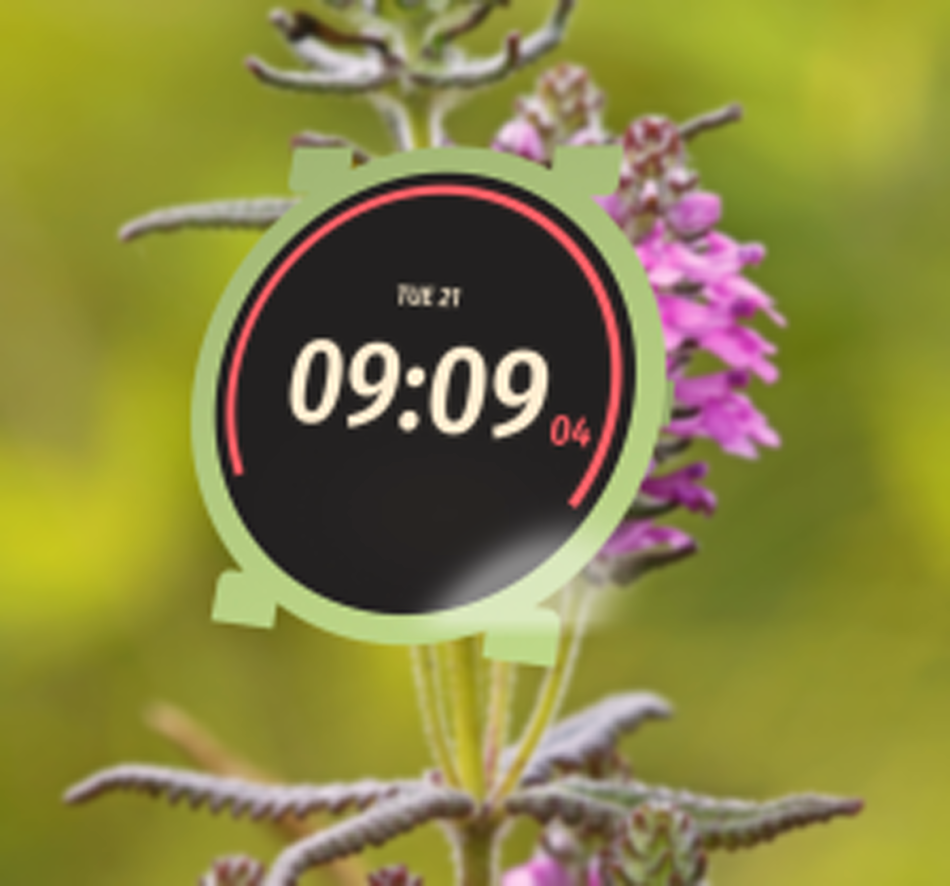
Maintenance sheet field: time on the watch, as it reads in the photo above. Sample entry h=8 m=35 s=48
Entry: h=9 m=9 s=4
